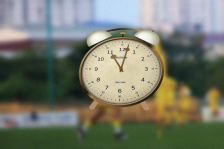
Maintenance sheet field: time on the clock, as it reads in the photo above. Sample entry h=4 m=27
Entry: h=11 m=2
